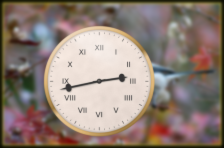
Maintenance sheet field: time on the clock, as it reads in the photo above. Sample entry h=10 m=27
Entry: h=2 m=43
